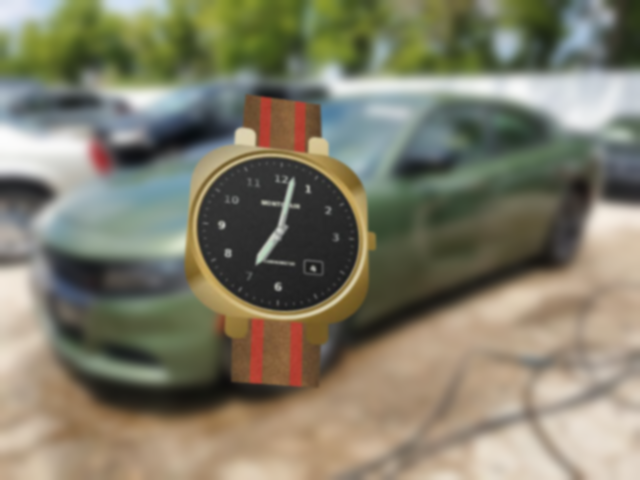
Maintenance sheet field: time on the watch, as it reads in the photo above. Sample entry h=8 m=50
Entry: h=7 m=2
